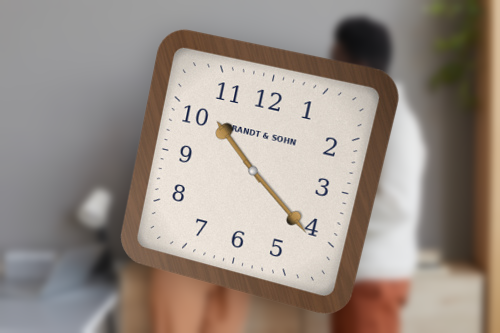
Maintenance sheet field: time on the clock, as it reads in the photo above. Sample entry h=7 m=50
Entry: h=10 m=21
